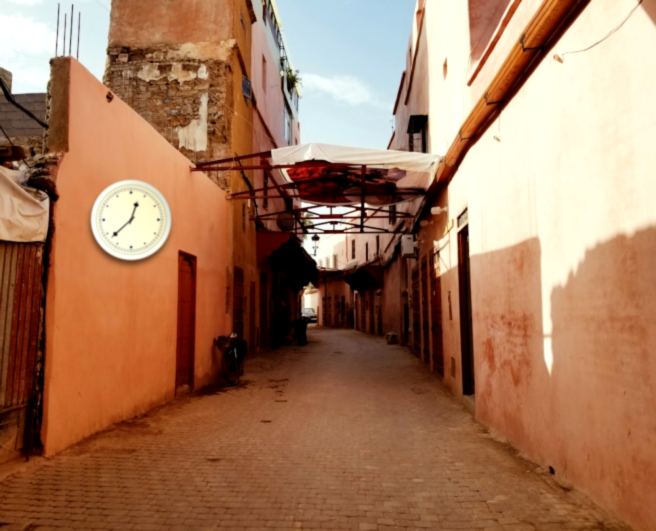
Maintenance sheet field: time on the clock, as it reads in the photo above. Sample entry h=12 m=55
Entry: h=12 m=38
